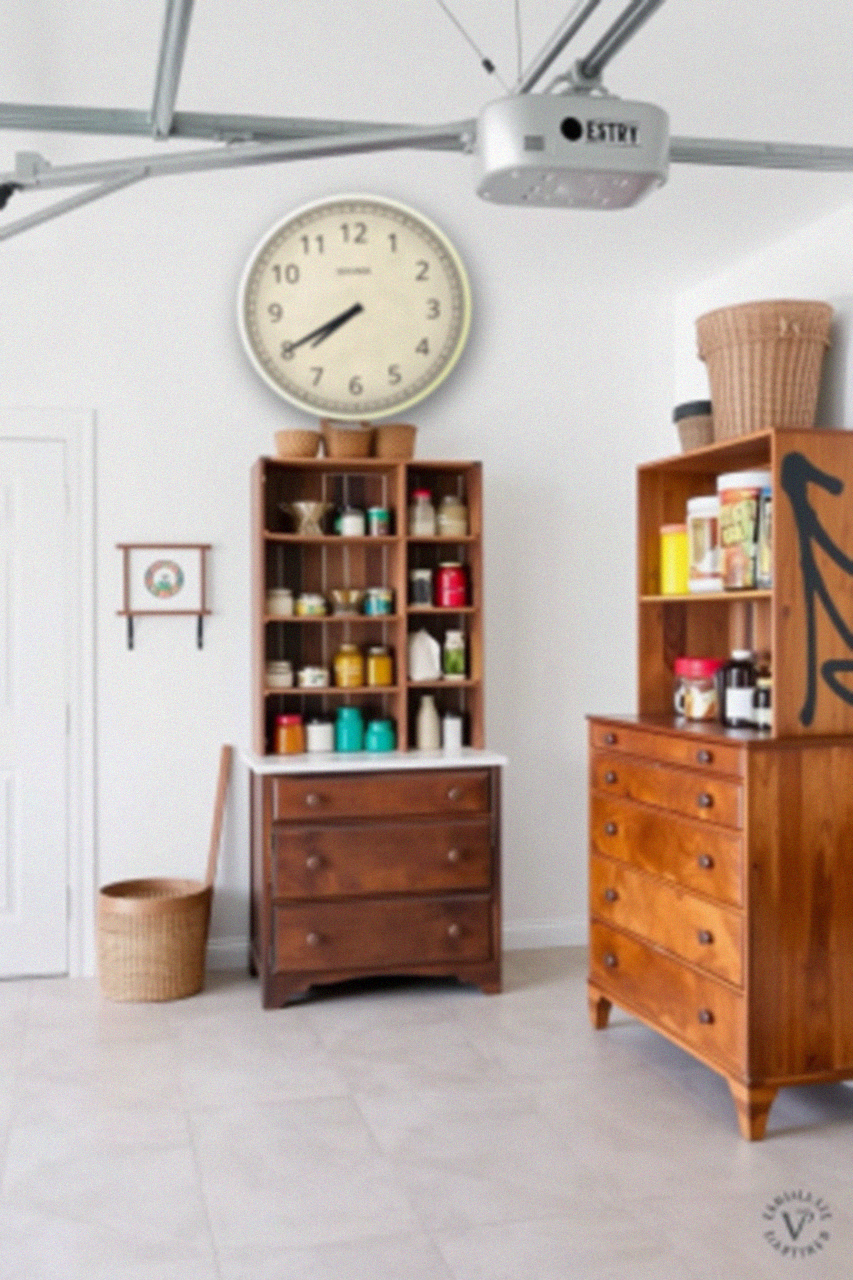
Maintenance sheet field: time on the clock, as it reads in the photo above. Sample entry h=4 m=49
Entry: h=7 m=40
